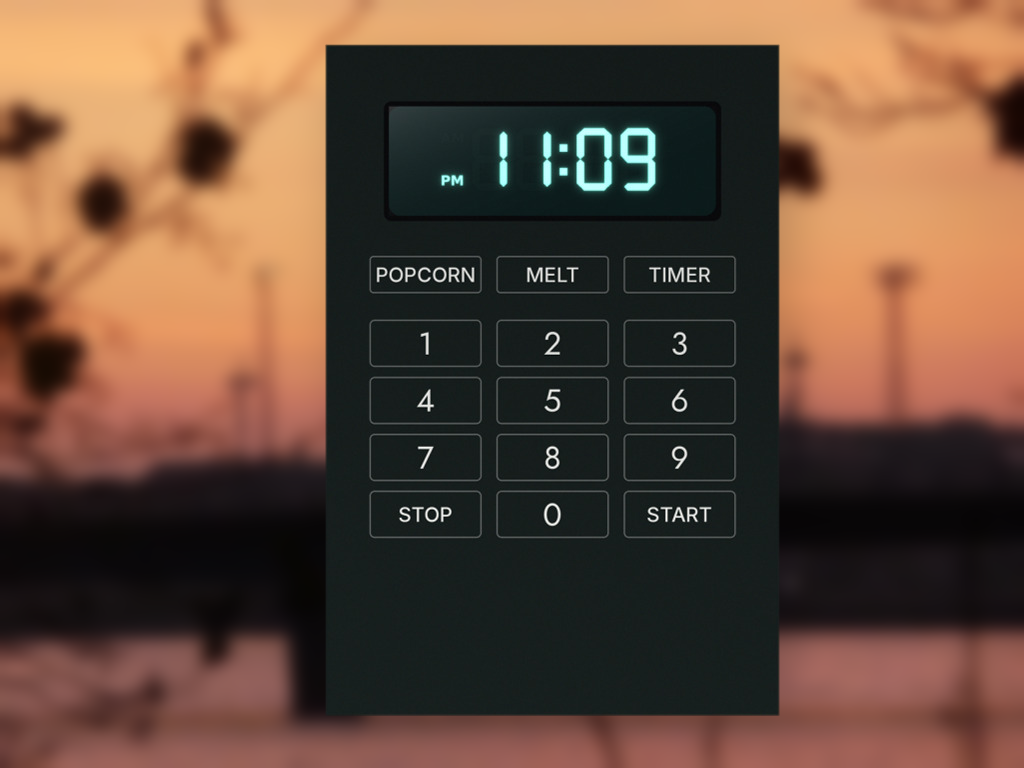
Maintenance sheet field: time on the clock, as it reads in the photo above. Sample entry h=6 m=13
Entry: h=11 m=9
